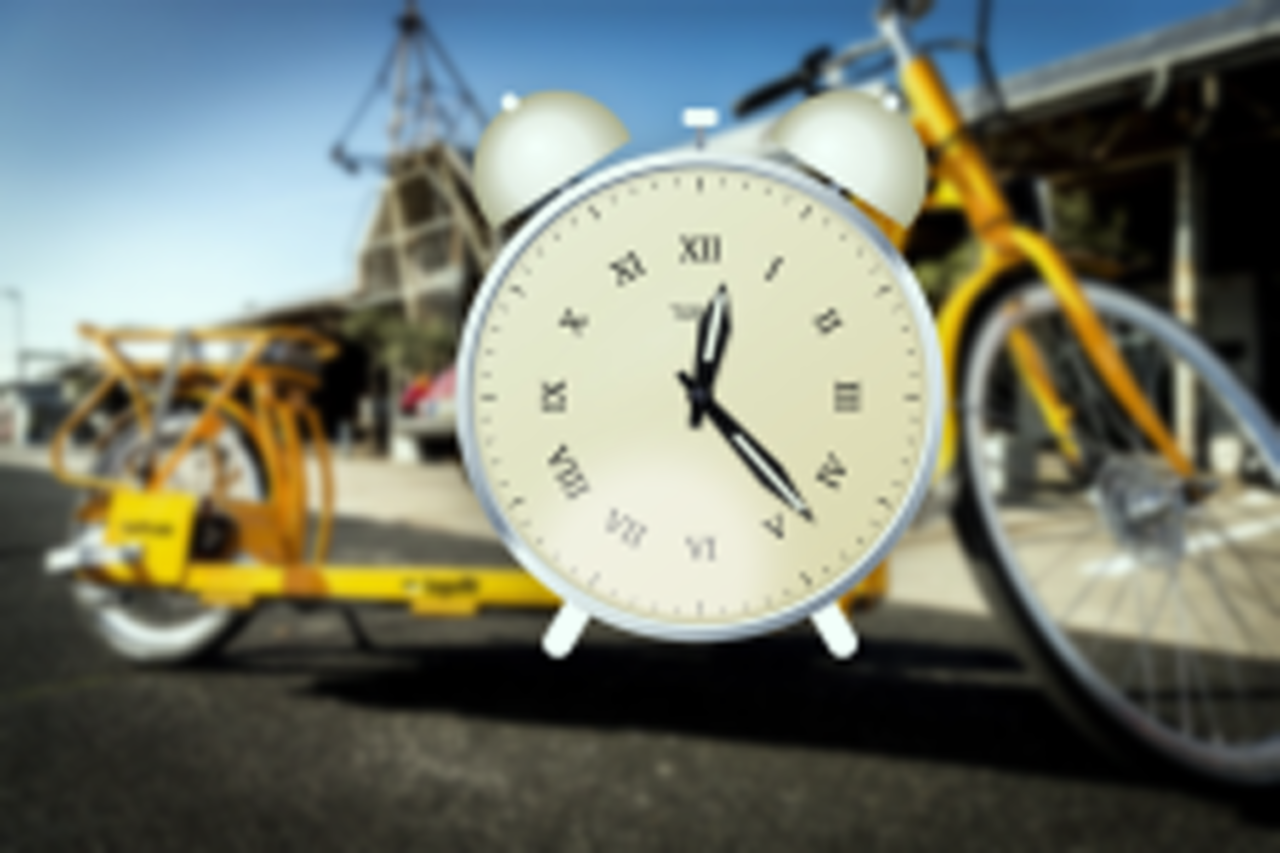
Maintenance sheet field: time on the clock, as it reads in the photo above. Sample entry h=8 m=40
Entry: h=12 m=23
